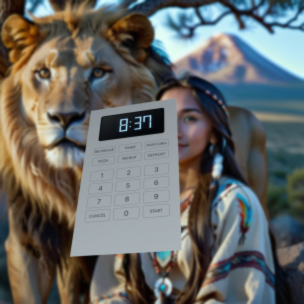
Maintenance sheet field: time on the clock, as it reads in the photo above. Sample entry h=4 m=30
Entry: h=8 m=37
